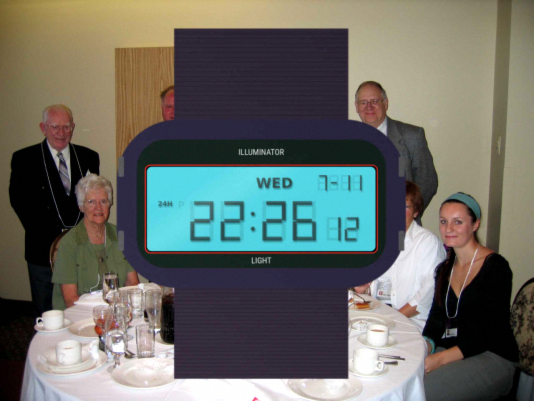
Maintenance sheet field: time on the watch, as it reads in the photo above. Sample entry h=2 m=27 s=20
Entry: h=22 m=26 s=12
